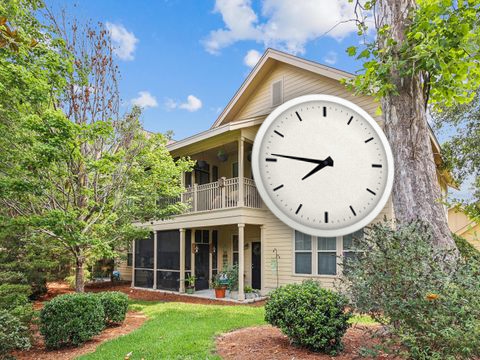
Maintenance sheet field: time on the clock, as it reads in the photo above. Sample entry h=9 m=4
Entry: h=7 m=46
